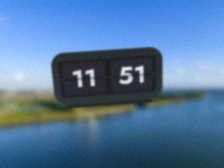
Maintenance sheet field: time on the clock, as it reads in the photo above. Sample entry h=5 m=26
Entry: h=11 m=51
